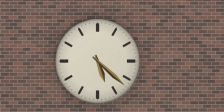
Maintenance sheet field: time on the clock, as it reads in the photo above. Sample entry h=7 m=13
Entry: h=5 m=22
